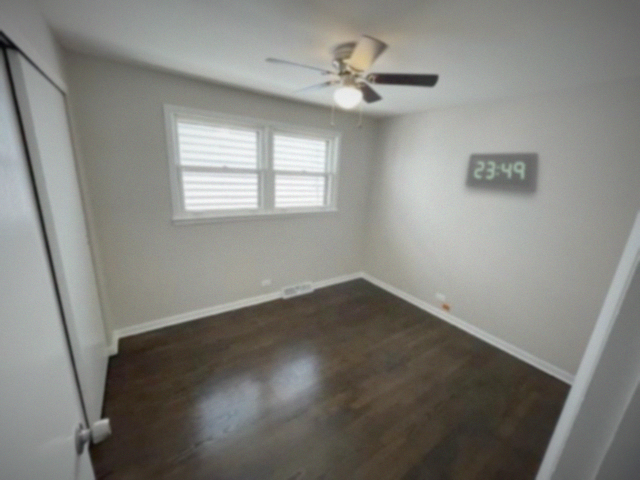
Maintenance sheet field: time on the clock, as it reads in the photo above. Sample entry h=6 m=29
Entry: h=23 m=49
